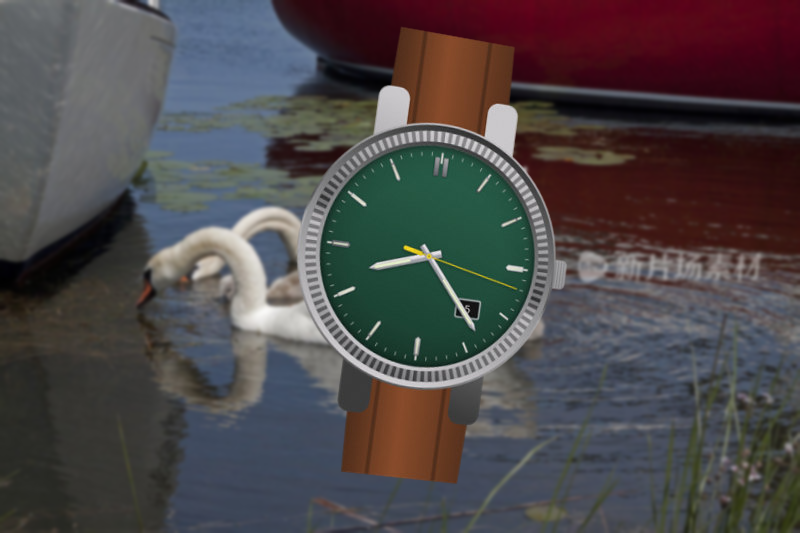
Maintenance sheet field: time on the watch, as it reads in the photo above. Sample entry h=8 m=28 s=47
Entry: h=8 m=23 s=17
